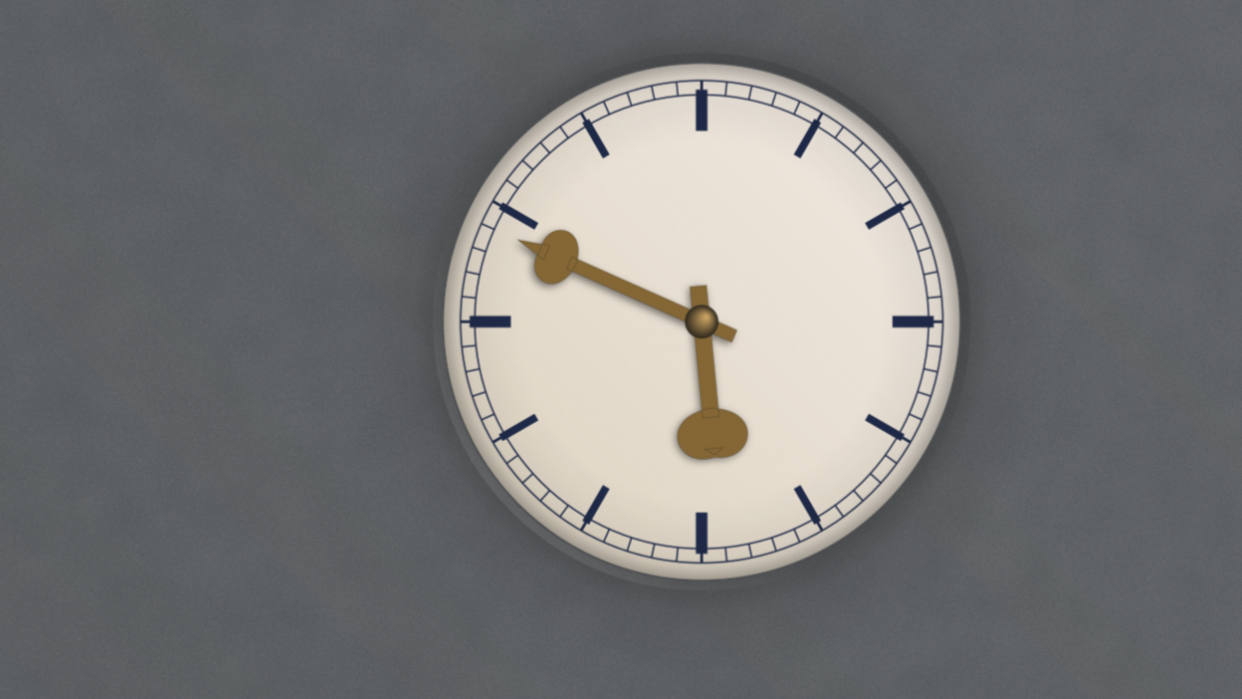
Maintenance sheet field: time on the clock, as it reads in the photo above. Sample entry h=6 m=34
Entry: h=5 m=49
